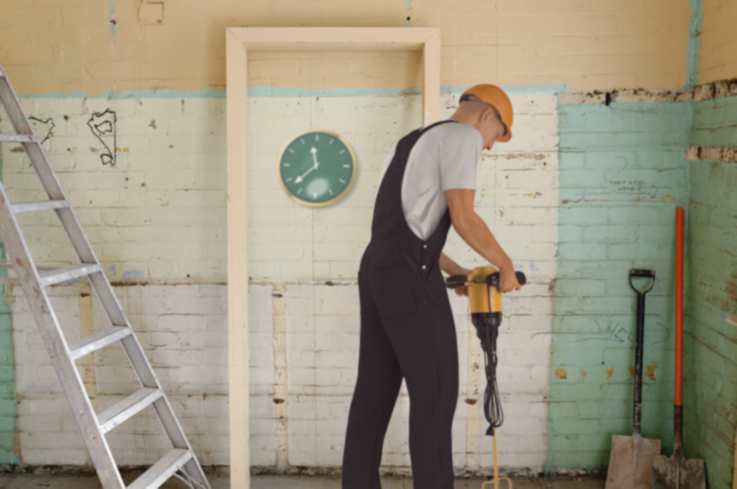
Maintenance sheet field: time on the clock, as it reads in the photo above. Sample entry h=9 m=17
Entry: h=11 m=38
